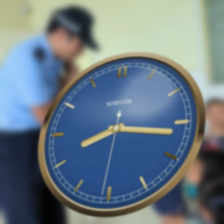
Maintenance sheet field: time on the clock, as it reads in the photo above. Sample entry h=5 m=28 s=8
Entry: h=8 m=16 s=31
